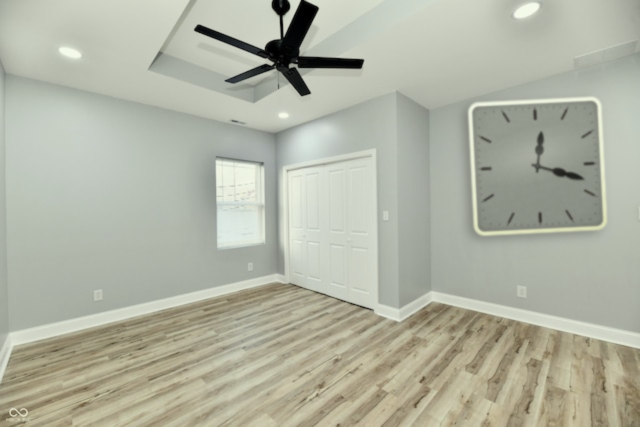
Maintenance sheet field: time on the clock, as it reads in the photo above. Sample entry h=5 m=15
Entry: h=12 m=18
